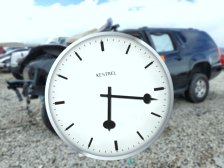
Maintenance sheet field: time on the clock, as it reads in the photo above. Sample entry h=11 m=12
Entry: h=6 m=17
